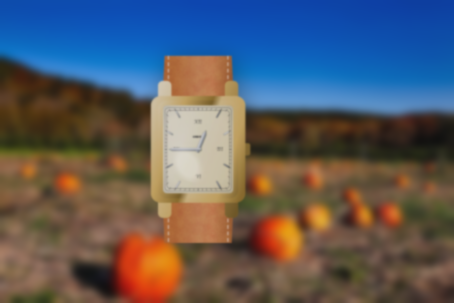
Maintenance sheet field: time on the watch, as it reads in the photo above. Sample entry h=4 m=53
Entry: h=12 m=45
